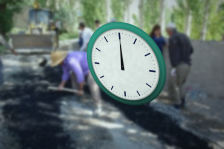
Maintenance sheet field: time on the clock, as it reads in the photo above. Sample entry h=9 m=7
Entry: h=12 m=0
